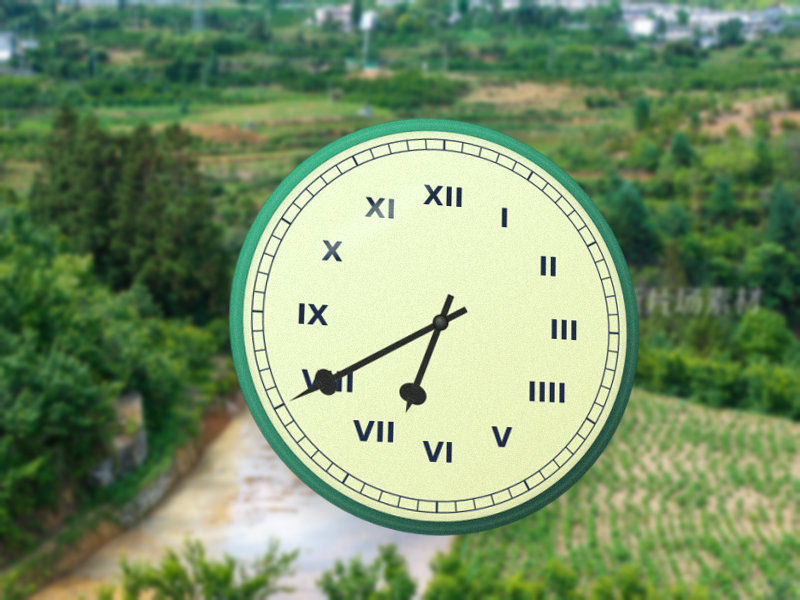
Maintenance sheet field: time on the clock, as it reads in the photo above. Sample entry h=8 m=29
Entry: h=6 m=40
